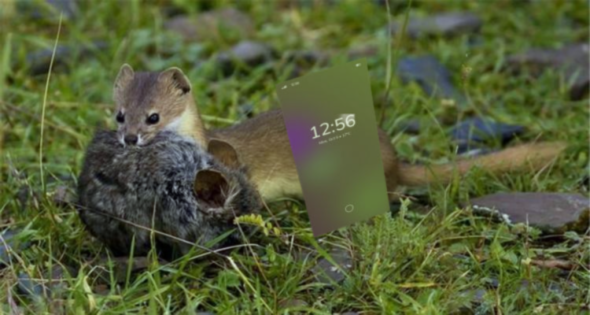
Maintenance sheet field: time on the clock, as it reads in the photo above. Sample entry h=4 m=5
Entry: h=12 m=56
